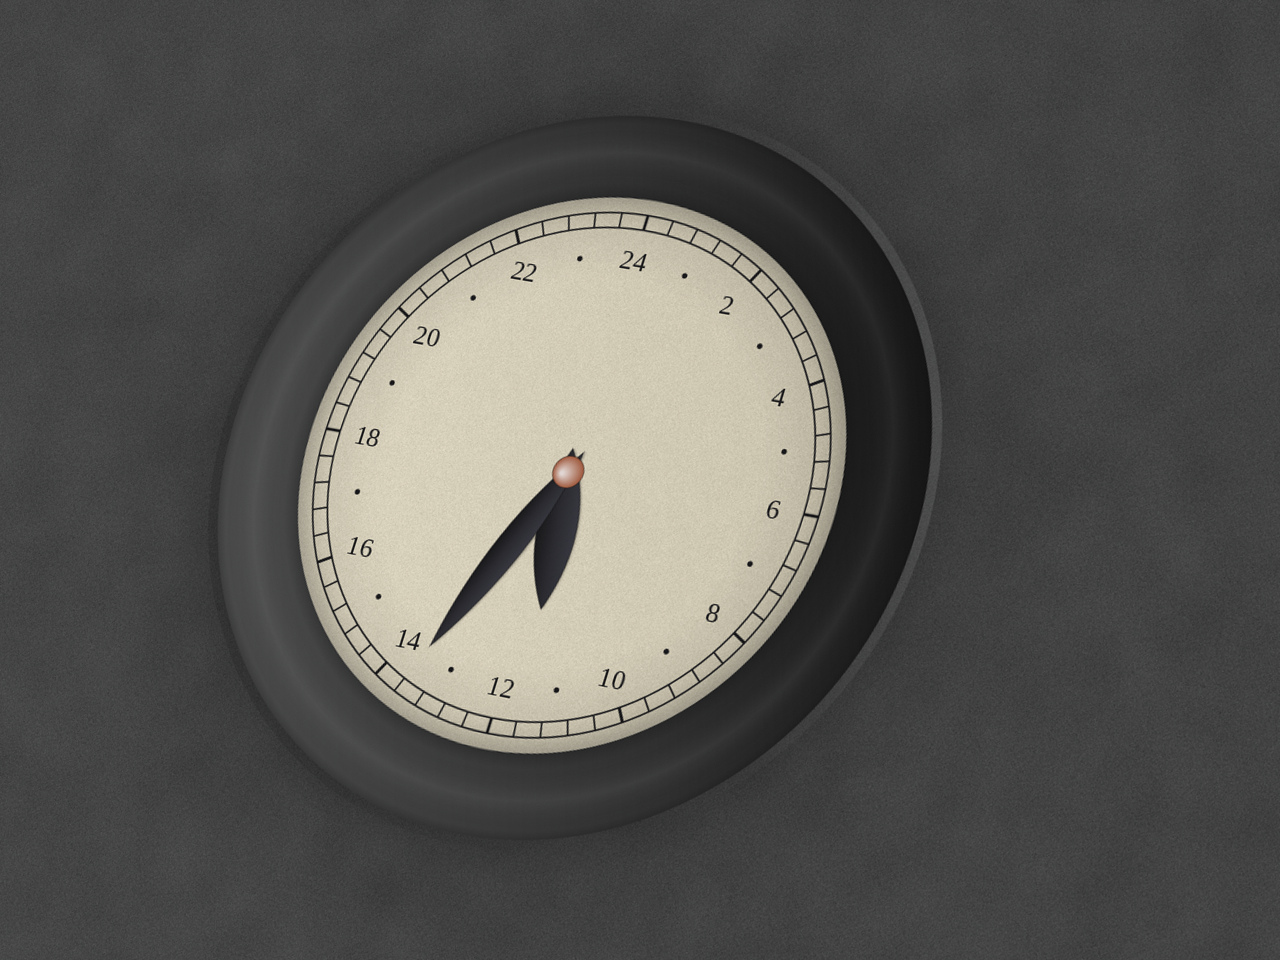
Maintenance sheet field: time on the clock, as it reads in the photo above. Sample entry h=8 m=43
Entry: h=11 m=34
